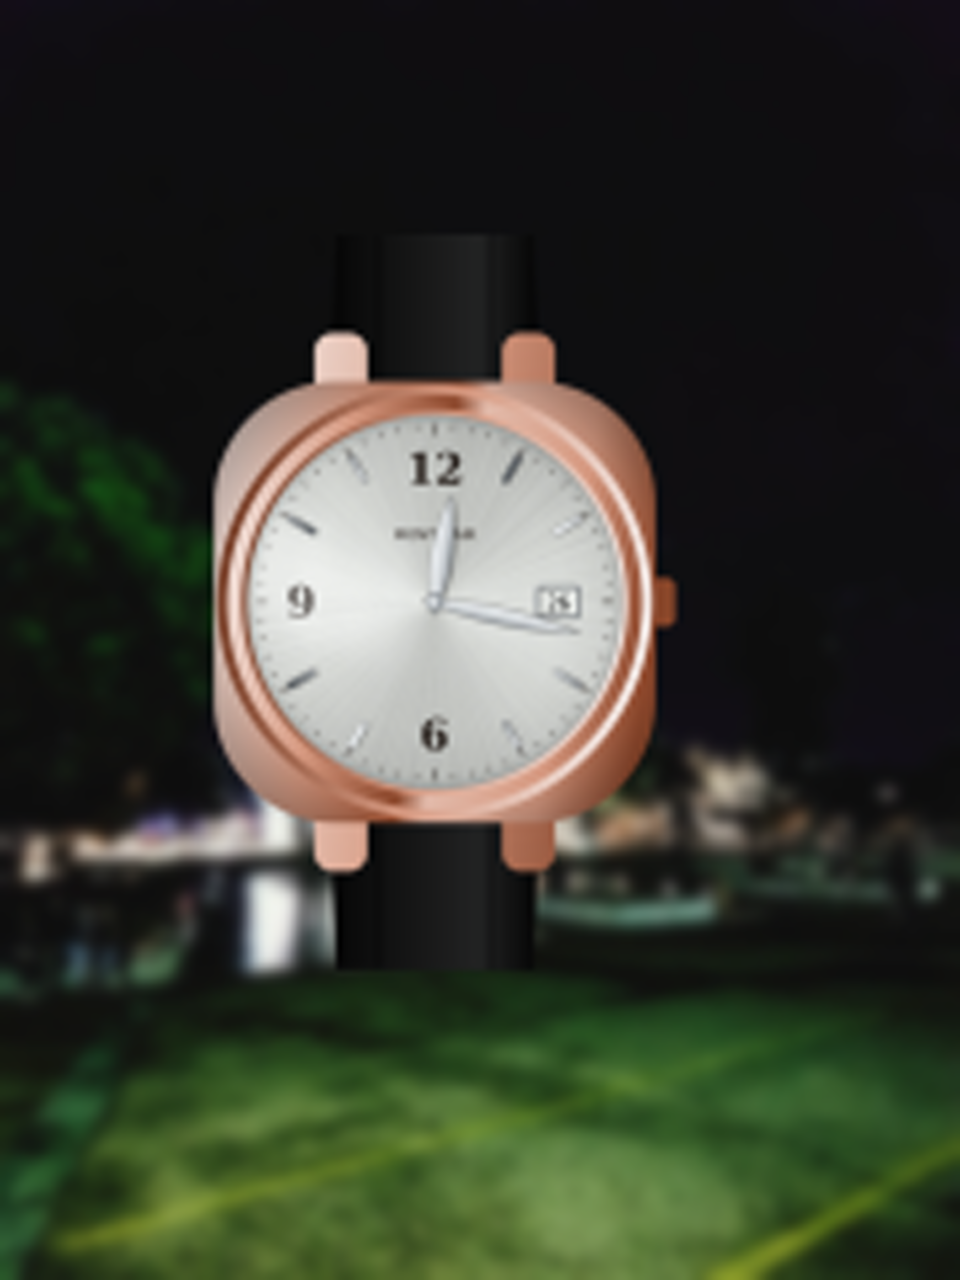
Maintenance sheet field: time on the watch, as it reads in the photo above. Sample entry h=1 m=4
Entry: h=12 m=17
